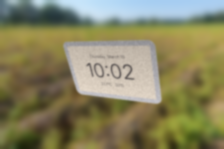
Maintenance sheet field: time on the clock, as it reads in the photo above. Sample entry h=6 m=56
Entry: h=10 m=2
